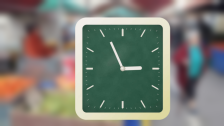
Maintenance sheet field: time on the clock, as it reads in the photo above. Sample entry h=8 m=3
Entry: h=2 m=56
